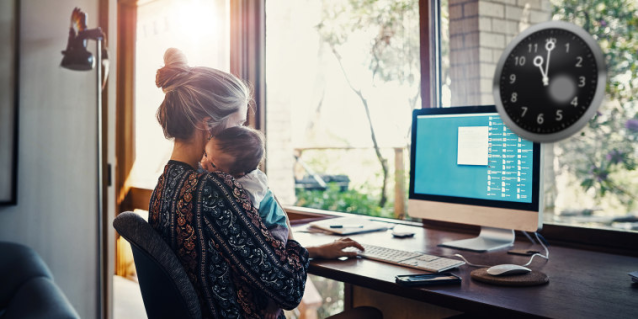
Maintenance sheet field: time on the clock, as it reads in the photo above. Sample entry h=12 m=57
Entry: h=11 m=0
